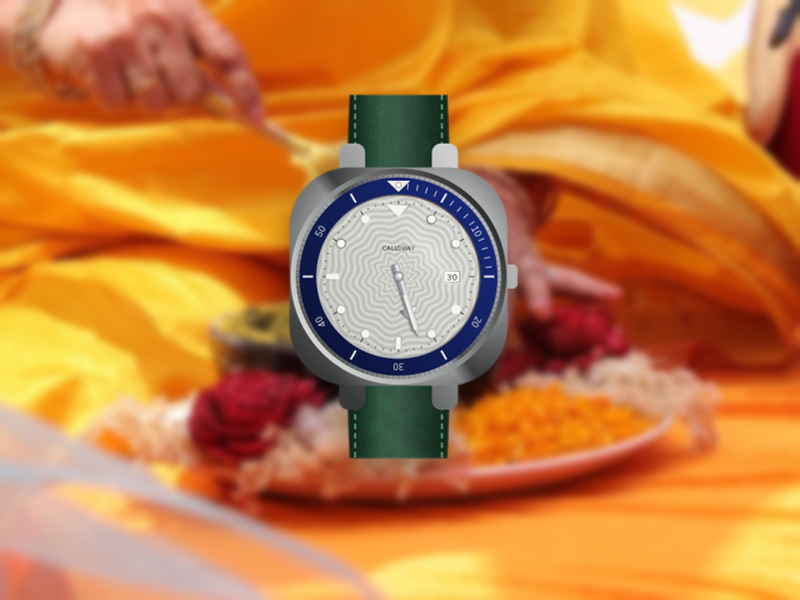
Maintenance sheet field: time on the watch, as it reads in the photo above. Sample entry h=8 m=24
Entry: h=5 m=27
